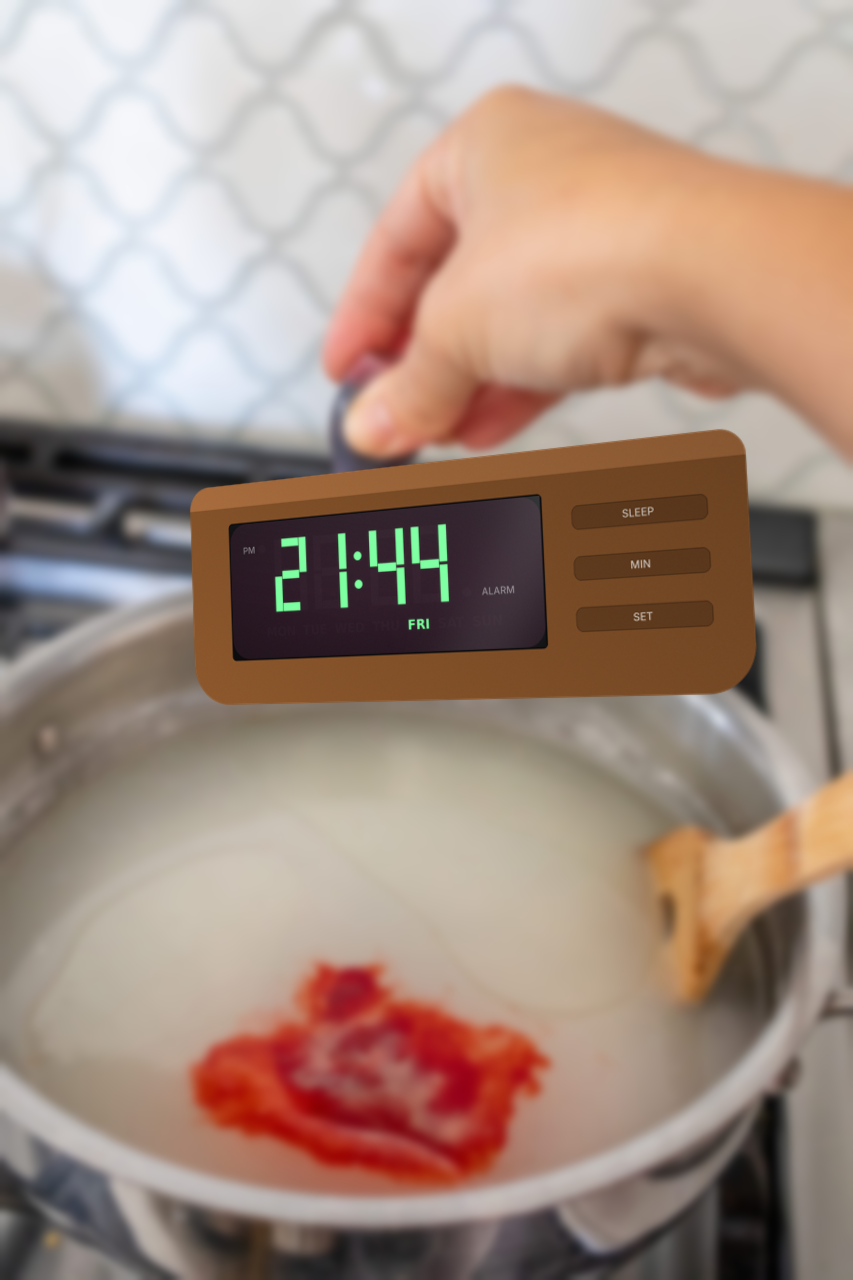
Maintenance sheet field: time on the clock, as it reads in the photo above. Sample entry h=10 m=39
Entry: h=21 m=44
